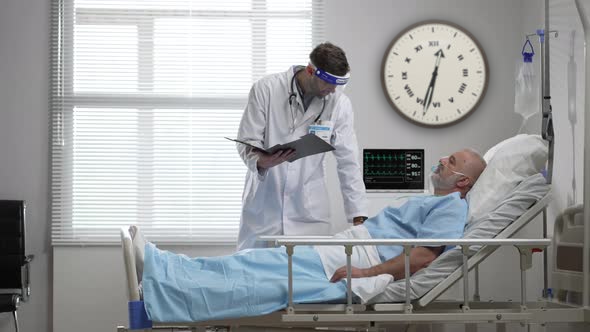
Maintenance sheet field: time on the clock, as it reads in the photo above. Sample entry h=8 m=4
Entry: h=12 m=33
